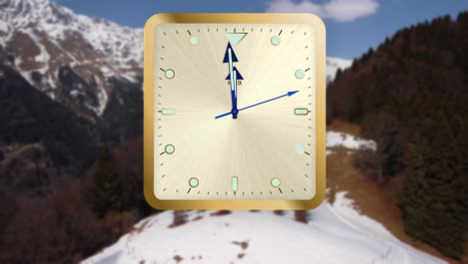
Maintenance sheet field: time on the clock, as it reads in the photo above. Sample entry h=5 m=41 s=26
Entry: h=11 m=59 s=12
